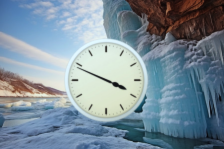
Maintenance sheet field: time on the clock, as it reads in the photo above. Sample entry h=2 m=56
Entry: h=3 m=49
